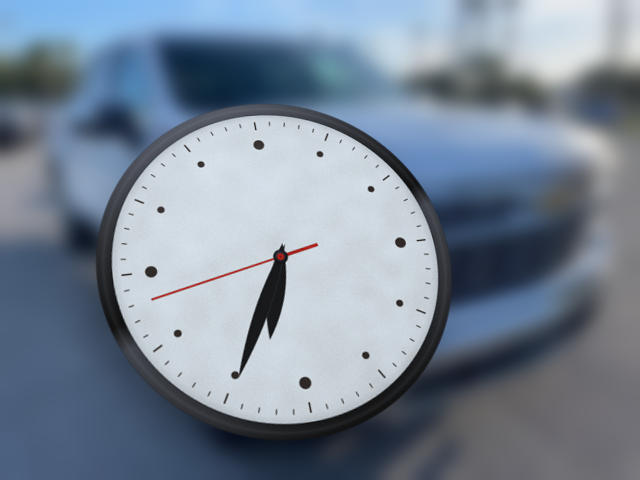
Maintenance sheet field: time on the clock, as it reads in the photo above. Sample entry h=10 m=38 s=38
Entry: h=6 m=34 s=43
